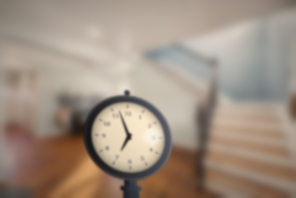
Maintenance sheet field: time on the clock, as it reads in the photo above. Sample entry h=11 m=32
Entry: h=6 m=57
